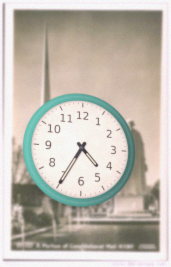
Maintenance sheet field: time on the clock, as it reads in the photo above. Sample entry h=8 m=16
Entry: h=4 m=35
